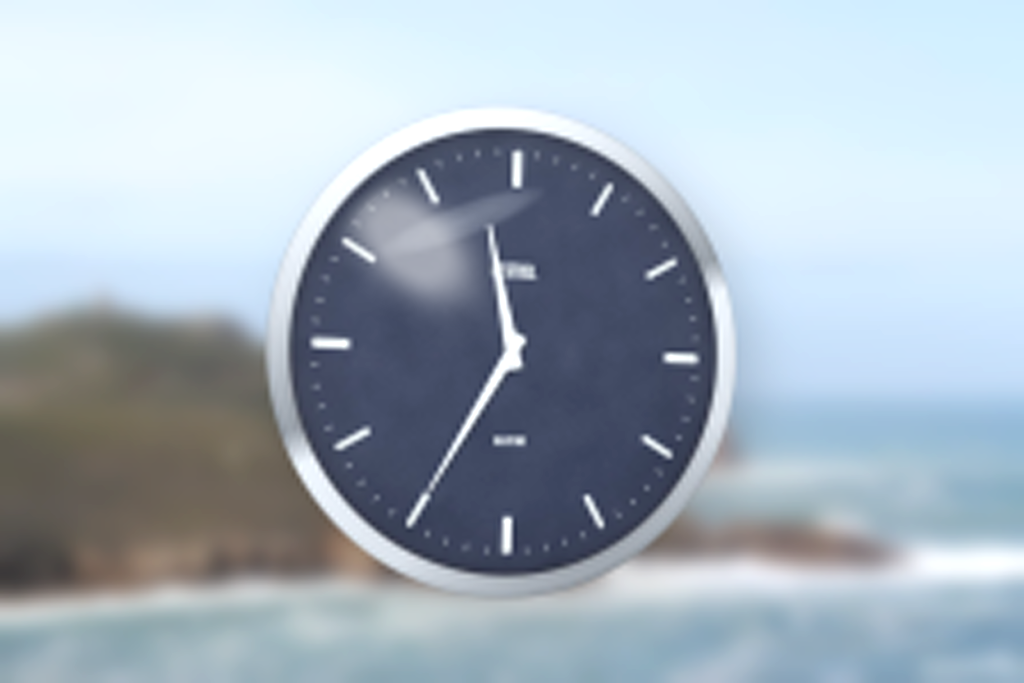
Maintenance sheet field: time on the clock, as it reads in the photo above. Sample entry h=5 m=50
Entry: h=11 m=35
